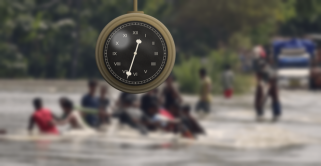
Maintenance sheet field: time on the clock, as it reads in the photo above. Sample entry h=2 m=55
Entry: h=12 m=33
